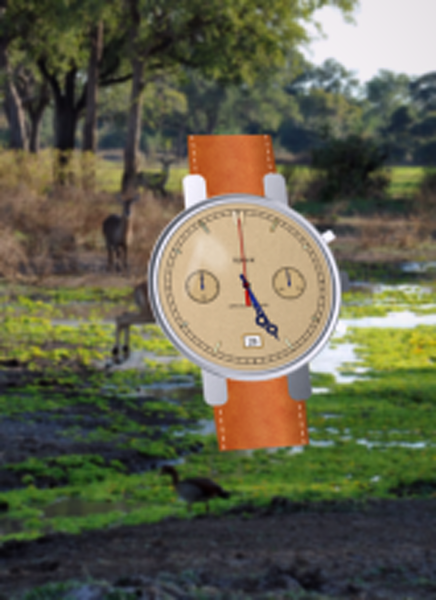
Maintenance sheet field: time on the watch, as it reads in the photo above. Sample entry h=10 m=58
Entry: h=5 m=26
